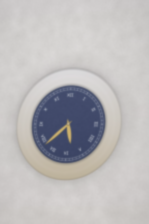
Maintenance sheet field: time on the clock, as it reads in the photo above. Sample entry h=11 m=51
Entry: h=5 m=38
